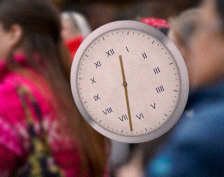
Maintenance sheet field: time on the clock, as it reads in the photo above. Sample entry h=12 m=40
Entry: h=12 m=33
